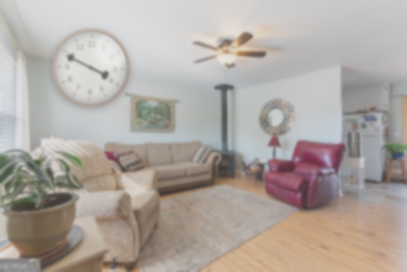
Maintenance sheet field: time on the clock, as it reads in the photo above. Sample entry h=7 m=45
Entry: h=3 m=49
